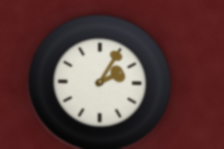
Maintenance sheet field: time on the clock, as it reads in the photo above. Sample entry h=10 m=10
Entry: h=2 m=5
